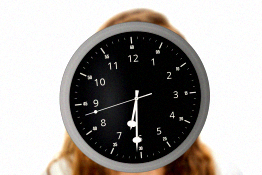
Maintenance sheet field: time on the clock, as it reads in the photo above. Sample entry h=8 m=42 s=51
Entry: h=6 m=30 s=43
